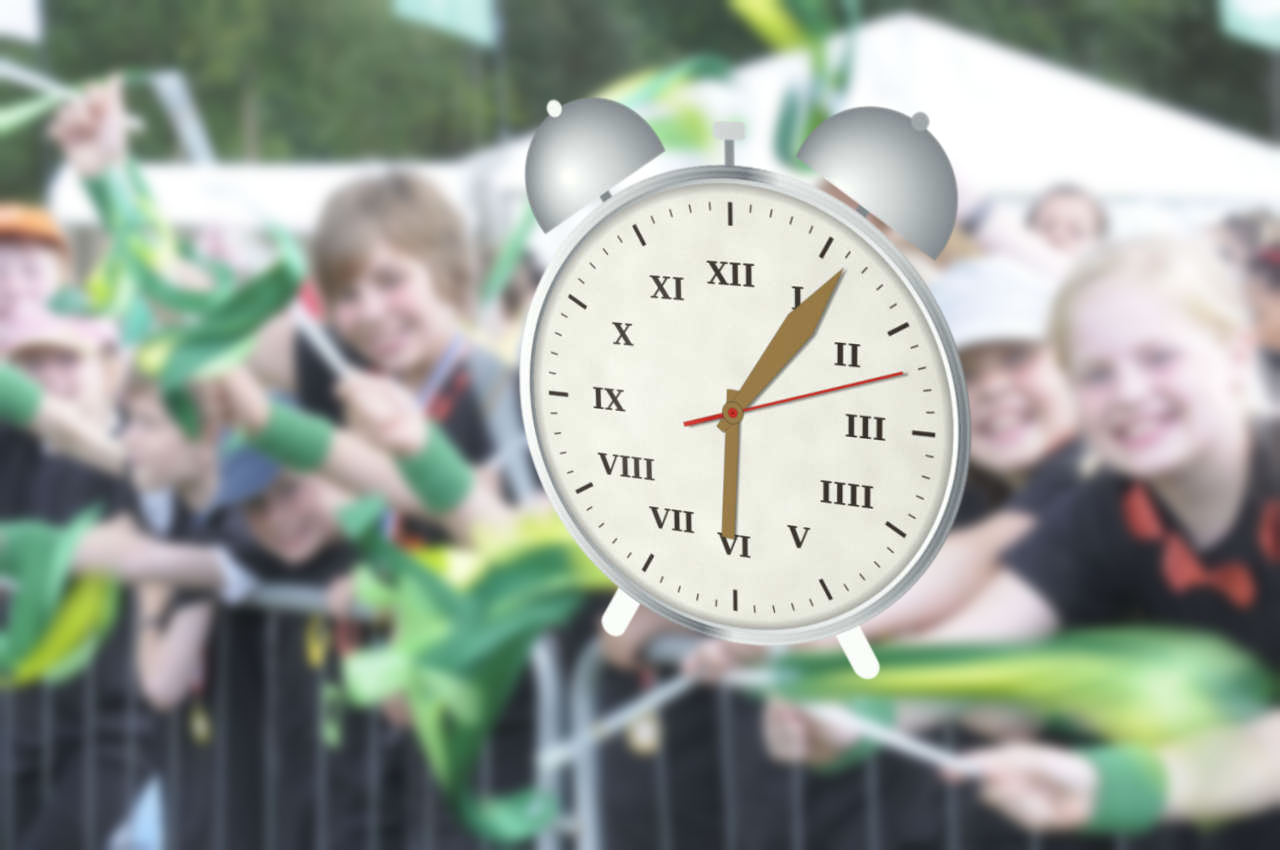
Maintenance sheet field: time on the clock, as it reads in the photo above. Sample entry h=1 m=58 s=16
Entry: h=6 m=6 s=12
